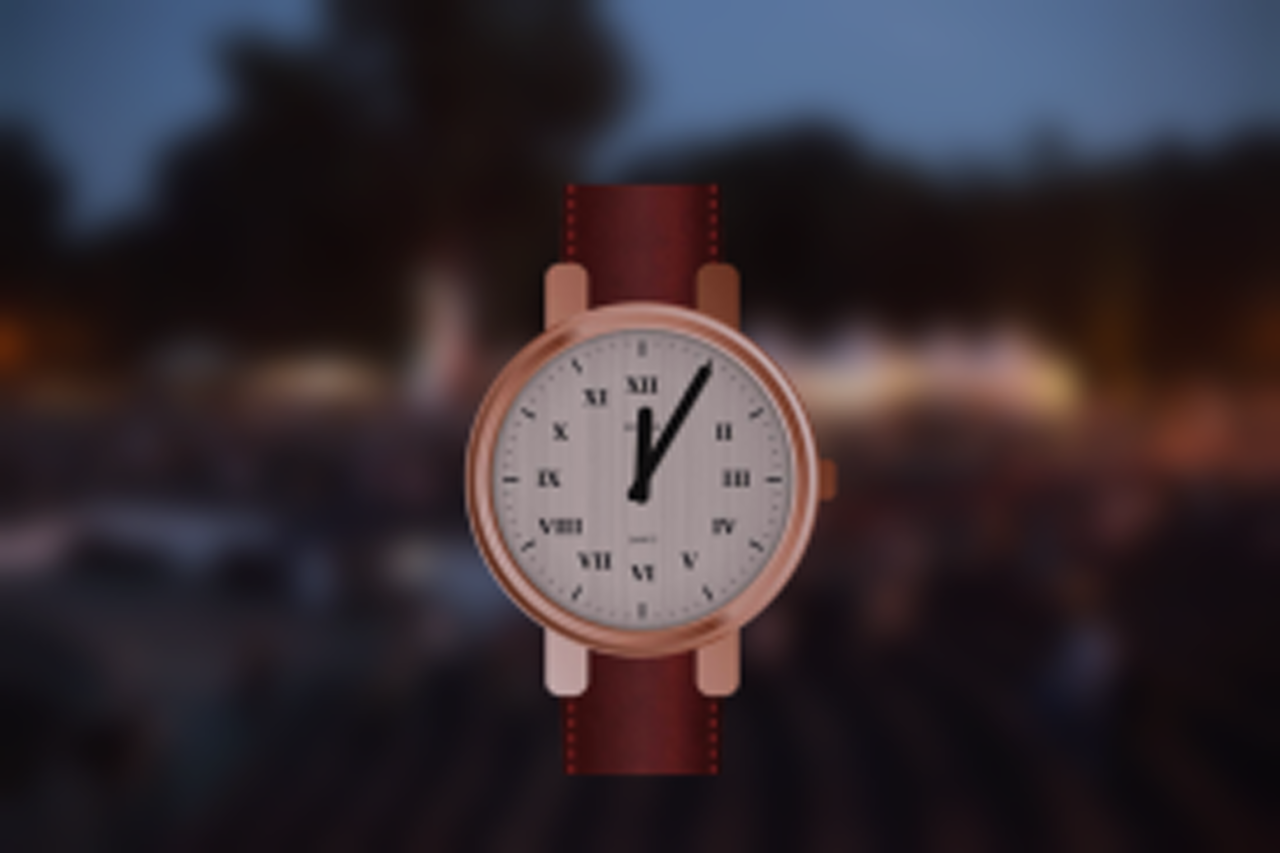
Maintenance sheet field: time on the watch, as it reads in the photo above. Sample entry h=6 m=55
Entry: h=12 m=5
